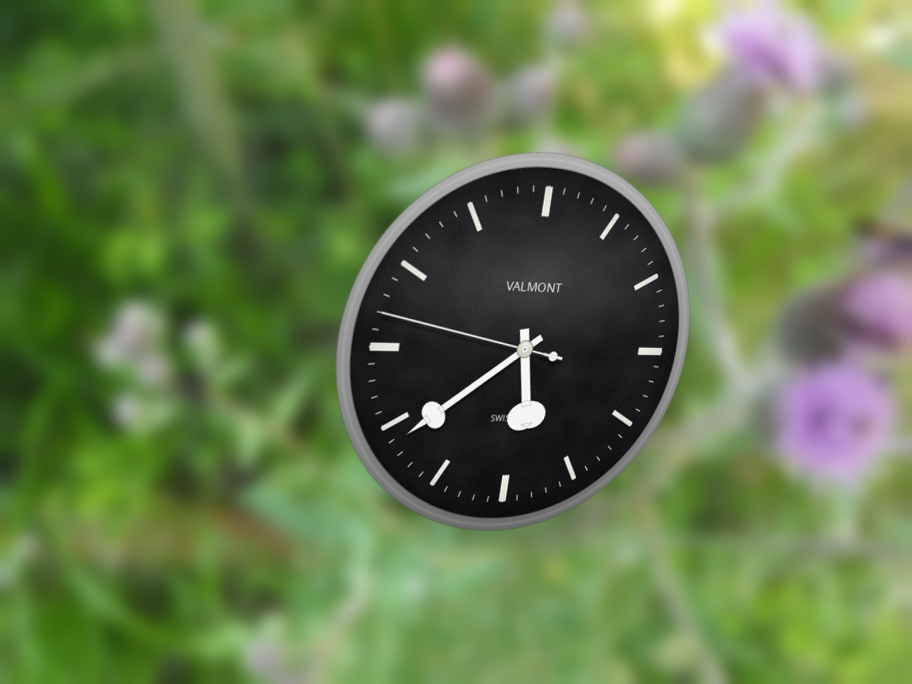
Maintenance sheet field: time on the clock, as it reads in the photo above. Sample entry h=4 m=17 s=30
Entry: h=5 m=38 s=47
